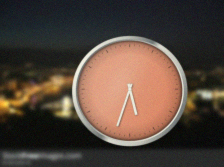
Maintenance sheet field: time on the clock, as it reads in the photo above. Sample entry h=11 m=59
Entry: h=5 m=33
